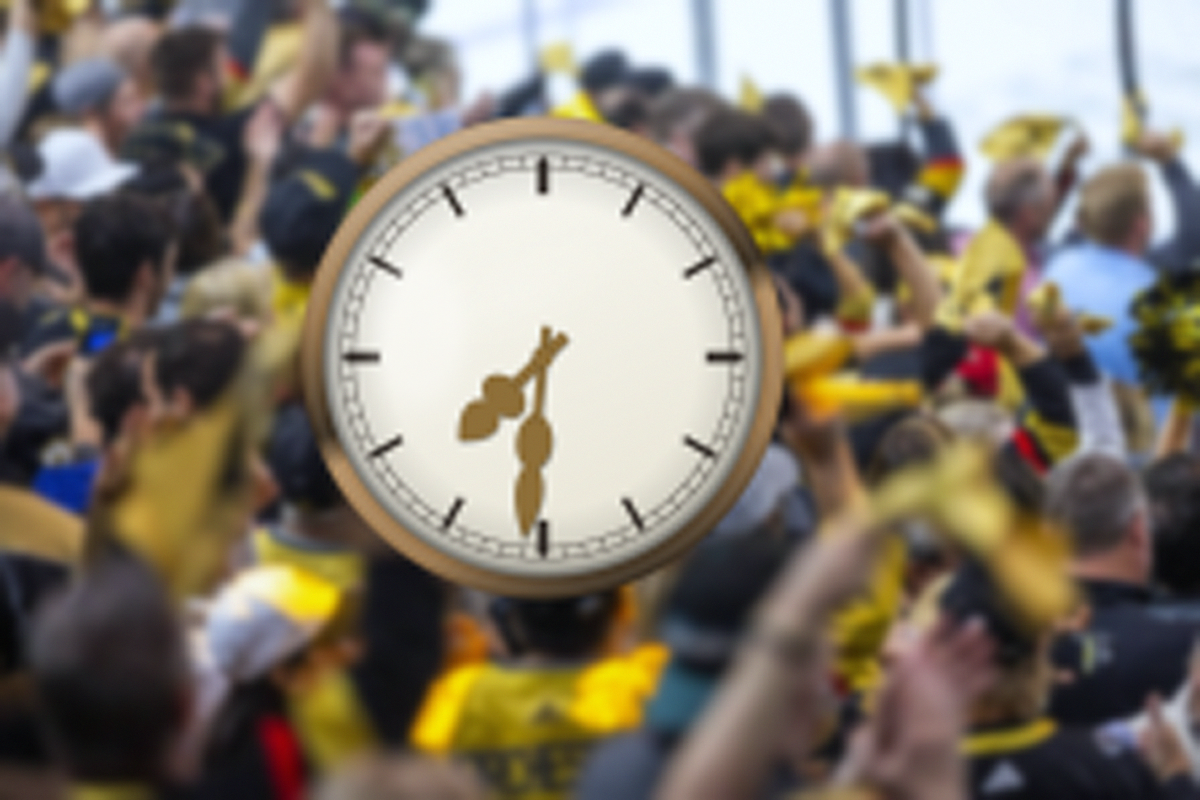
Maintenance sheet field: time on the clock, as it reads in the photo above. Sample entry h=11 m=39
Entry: h=7 m=31
